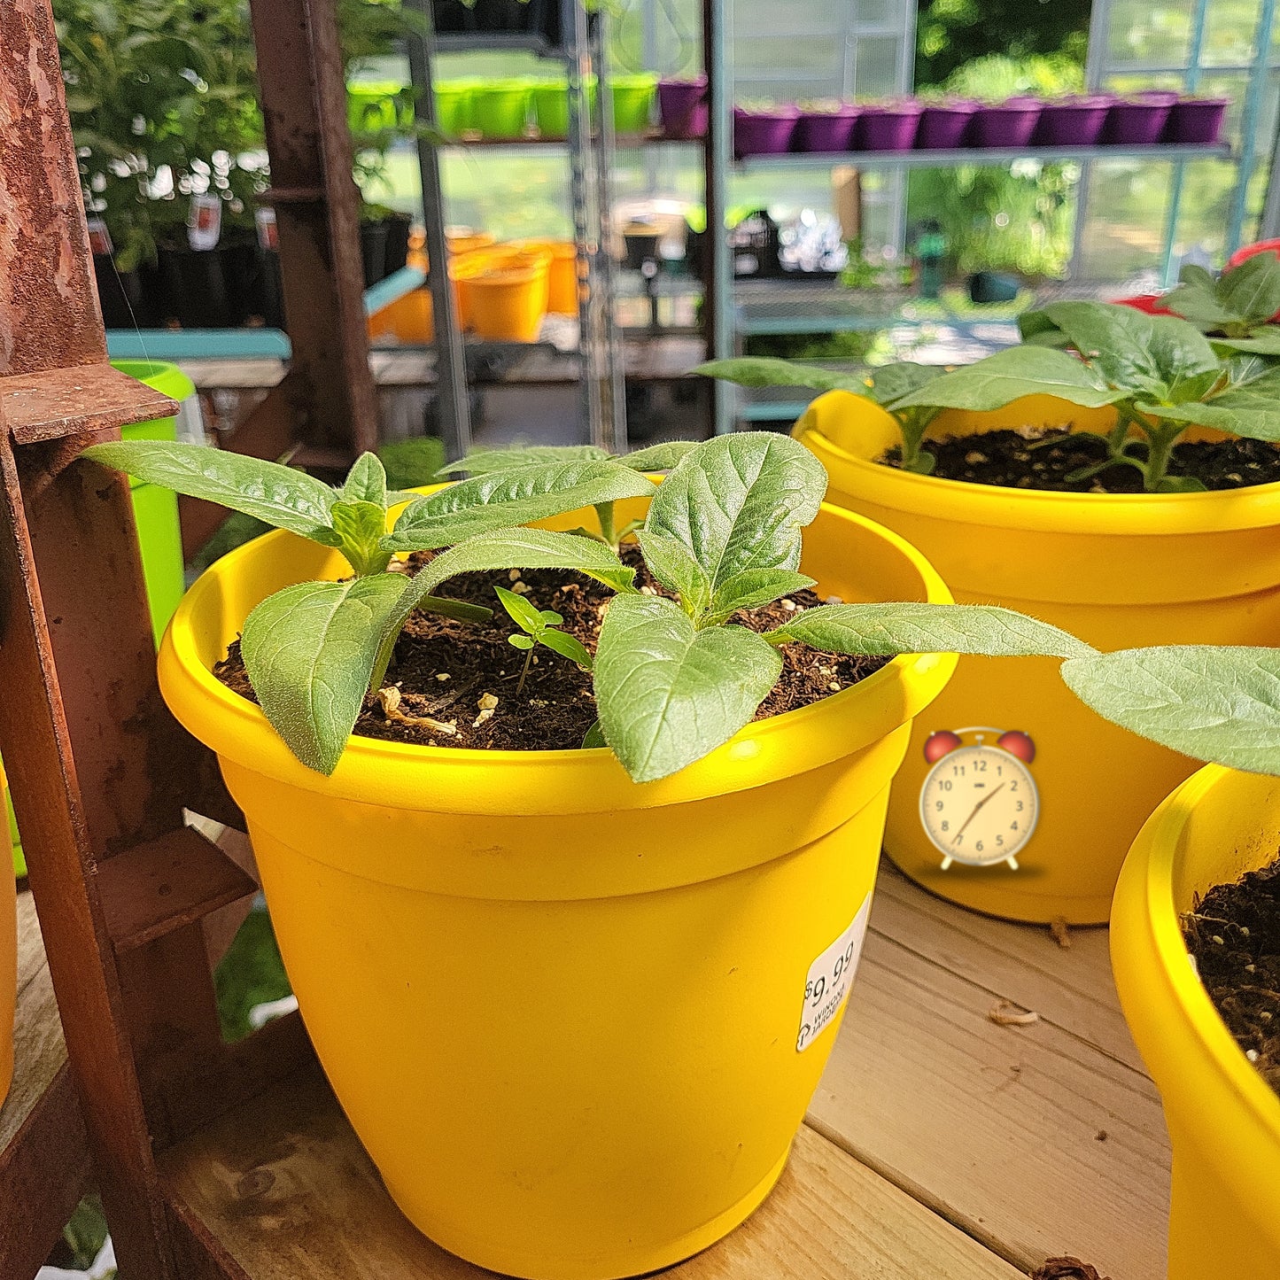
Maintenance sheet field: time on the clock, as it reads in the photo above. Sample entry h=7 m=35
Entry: h=1 m=36
